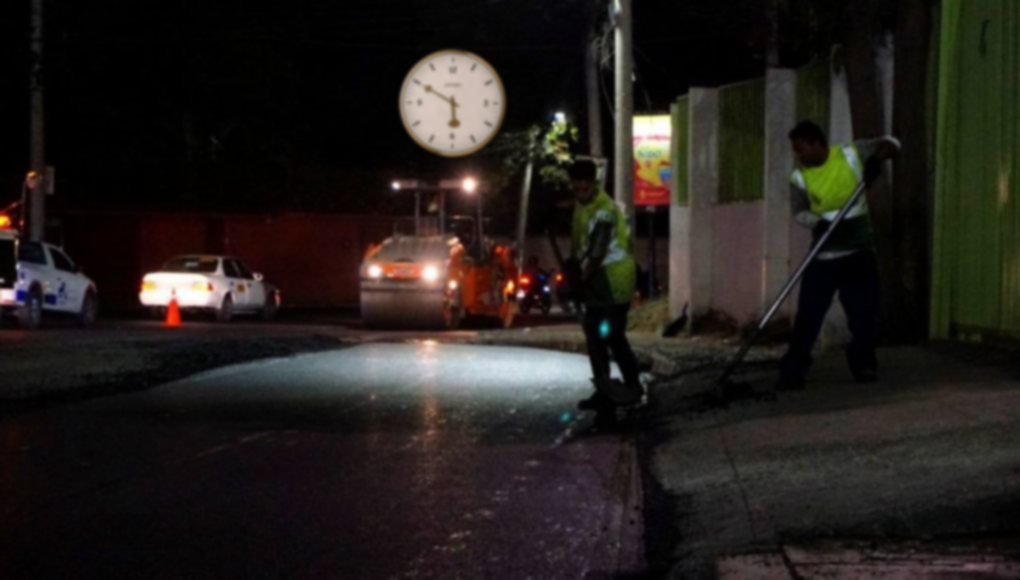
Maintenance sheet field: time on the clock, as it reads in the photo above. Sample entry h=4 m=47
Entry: h=5 m=50
